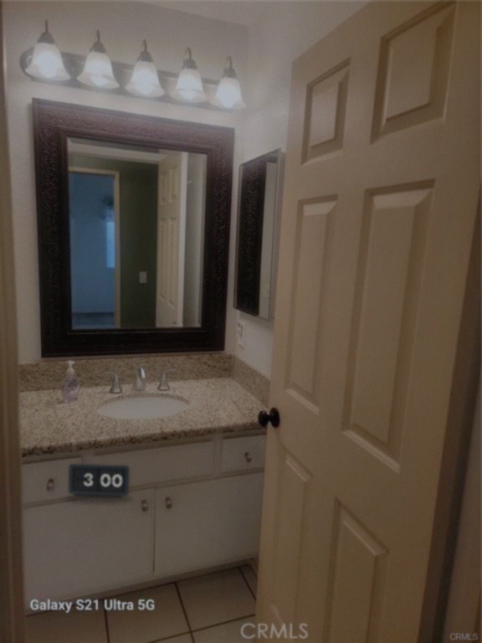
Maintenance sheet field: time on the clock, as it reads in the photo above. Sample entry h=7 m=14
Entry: h=3 m=0
